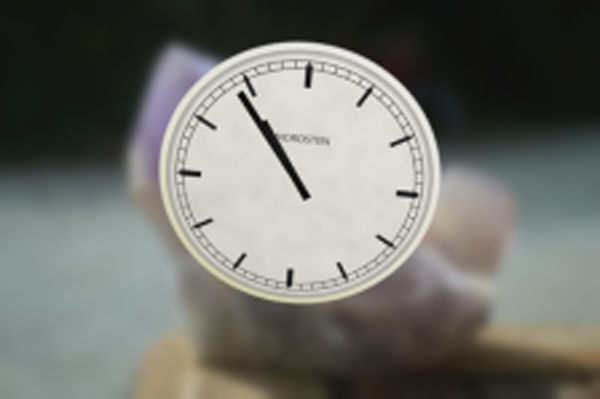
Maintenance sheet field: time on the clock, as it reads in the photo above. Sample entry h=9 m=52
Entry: h=10 m=54
